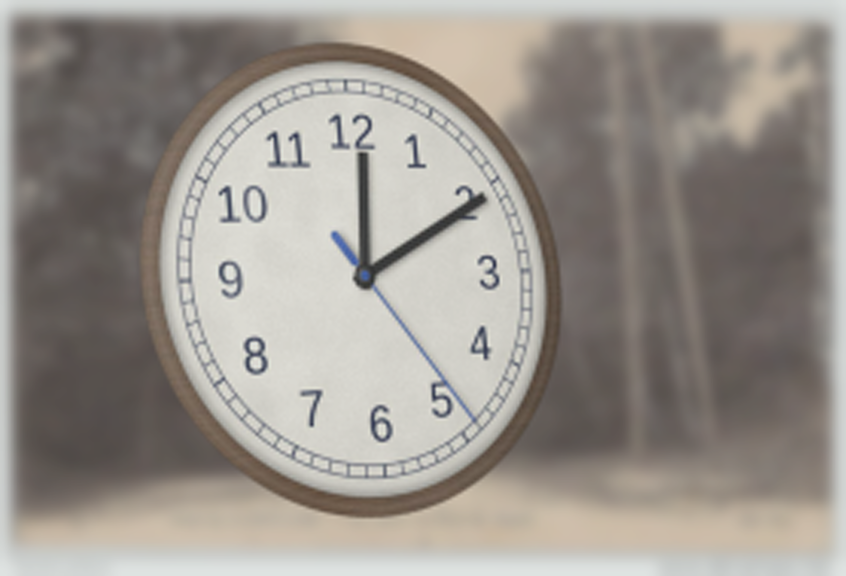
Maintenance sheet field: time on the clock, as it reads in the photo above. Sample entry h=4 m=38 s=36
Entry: h=12 m=10 s=24
